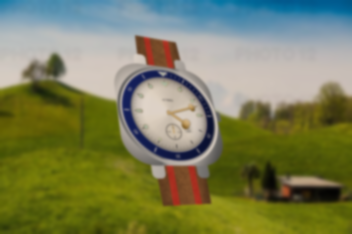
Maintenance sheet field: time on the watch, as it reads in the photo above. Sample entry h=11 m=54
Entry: h=4 m=12
